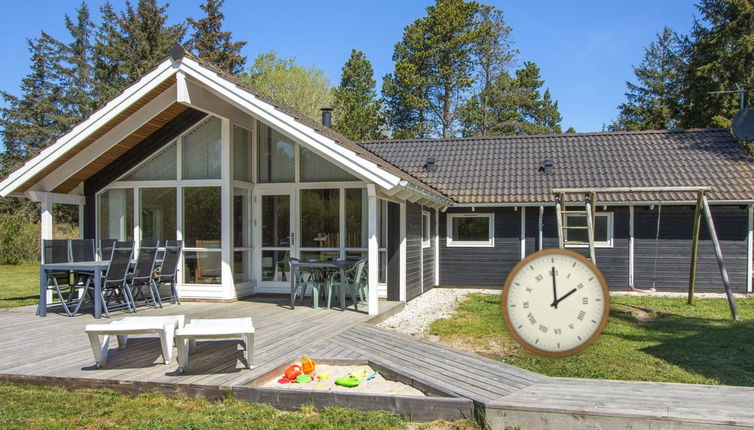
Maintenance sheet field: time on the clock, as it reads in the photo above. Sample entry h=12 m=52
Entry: h=2 m=0
